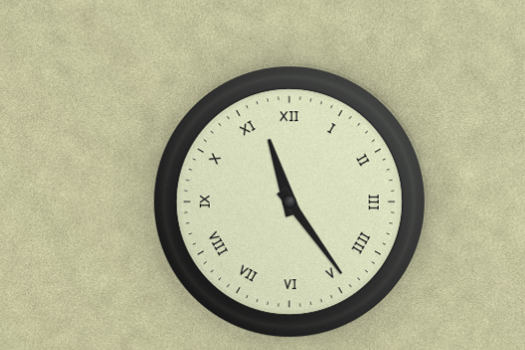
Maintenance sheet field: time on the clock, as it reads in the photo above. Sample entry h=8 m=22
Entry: h=11 m=24
